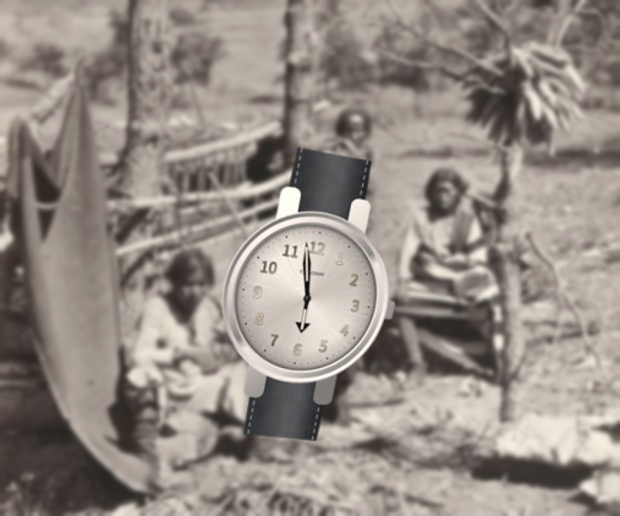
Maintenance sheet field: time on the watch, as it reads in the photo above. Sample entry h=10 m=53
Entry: h=5 m=58
